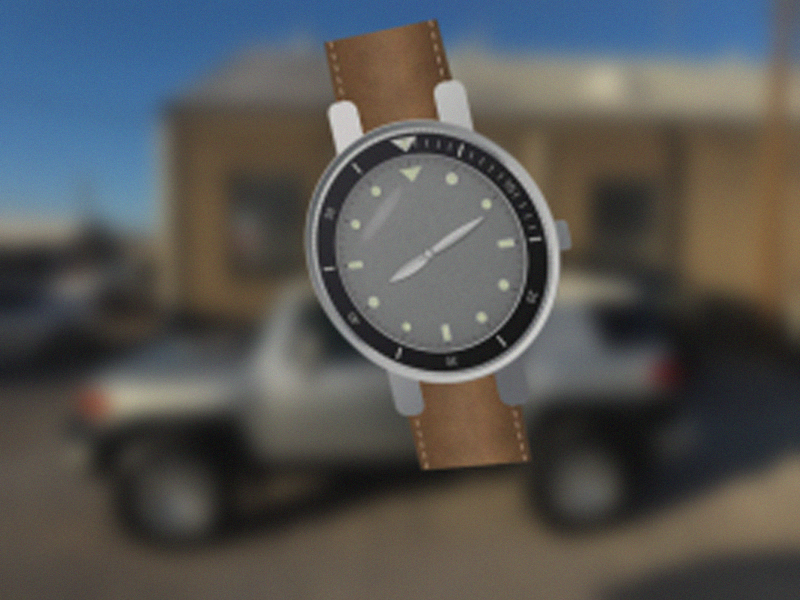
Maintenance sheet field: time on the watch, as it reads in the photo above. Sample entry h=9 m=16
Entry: h=8 m=11
